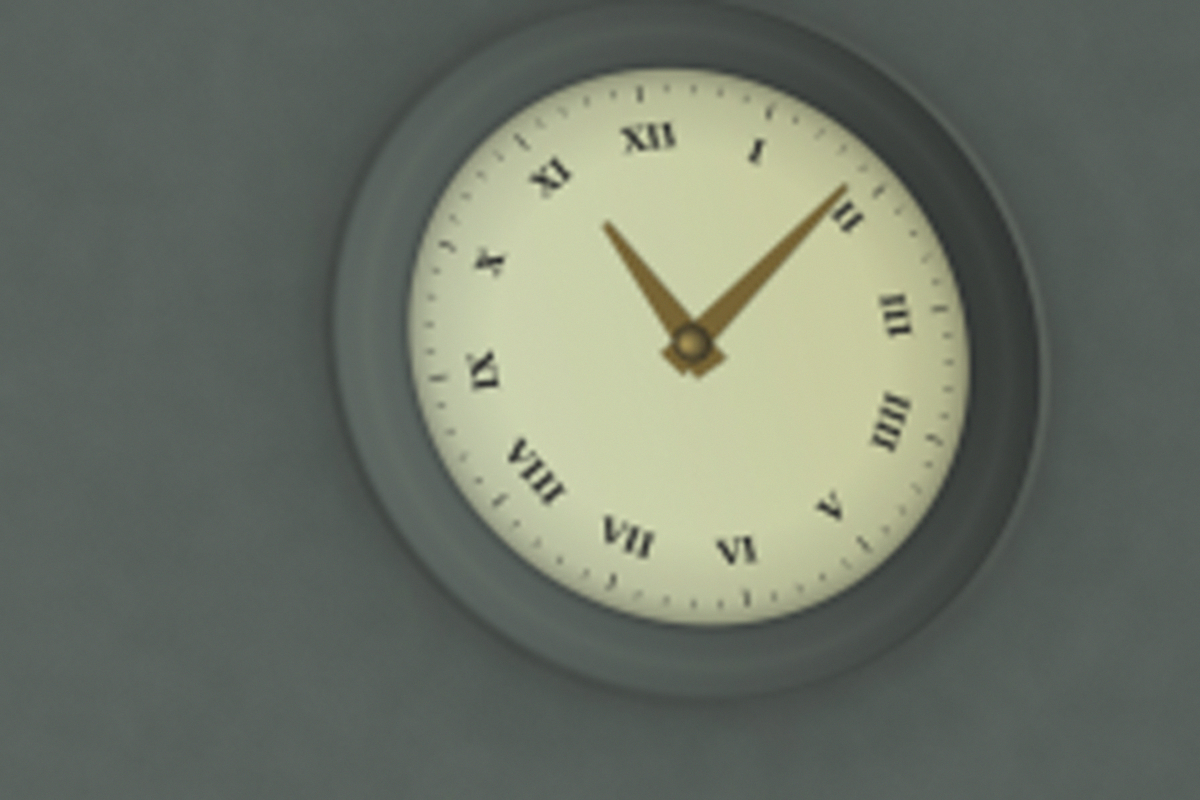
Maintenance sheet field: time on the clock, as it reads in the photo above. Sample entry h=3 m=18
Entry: h=11 m=9
